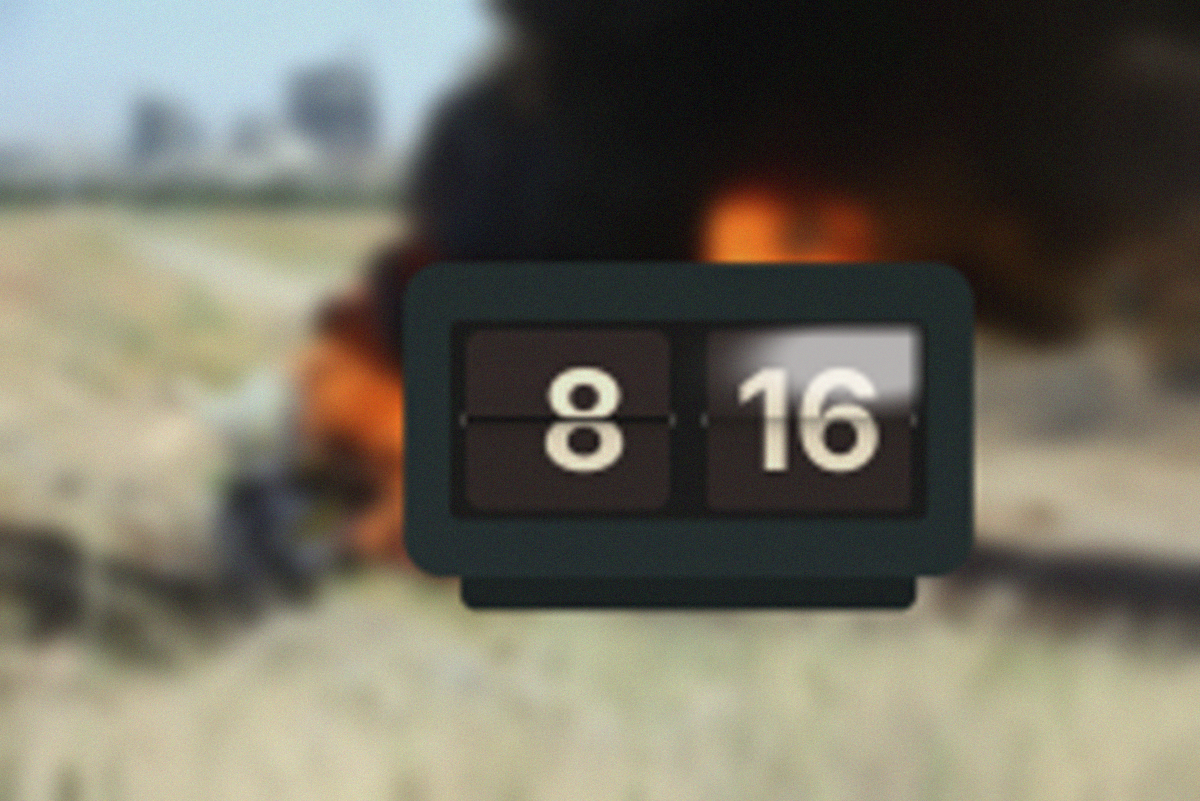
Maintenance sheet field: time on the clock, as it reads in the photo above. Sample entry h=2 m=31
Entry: h=8 m=16
